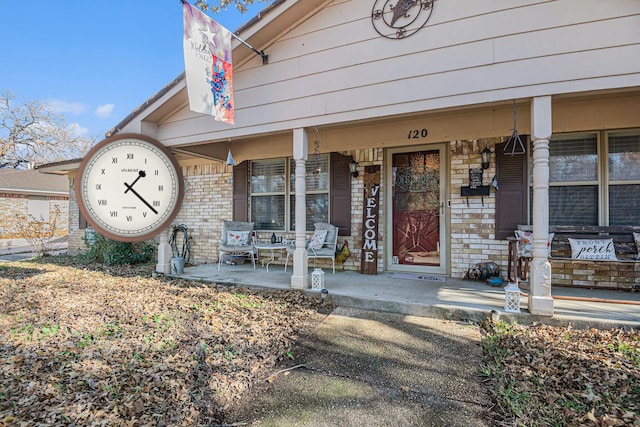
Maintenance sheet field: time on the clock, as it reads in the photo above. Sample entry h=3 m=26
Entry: h=1 m=22
